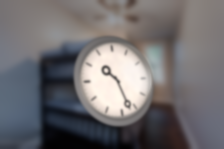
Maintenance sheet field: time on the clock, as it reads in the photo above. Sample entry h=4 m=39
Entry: h=10 m=27
